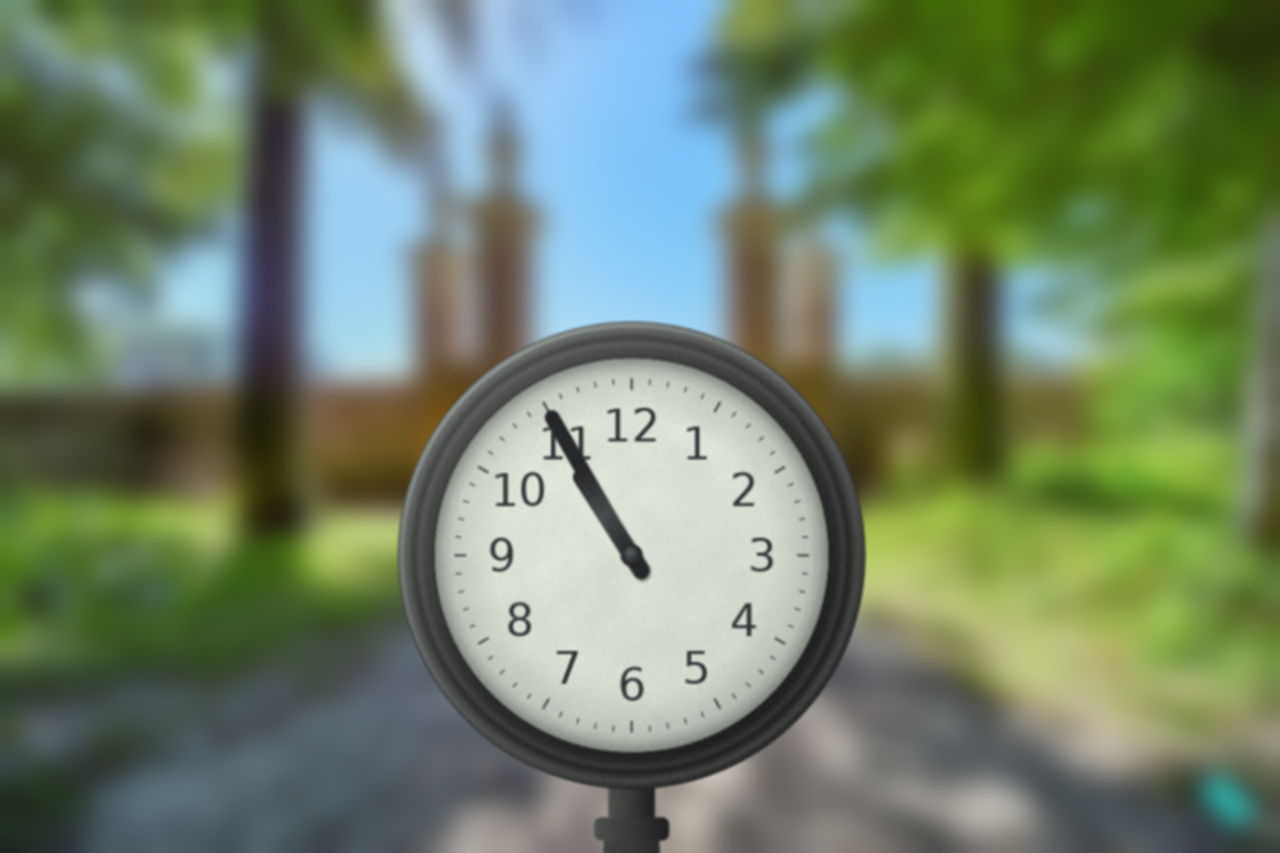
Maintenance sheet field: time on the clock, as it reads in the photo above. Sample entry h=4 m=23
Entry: h=10 m=55
